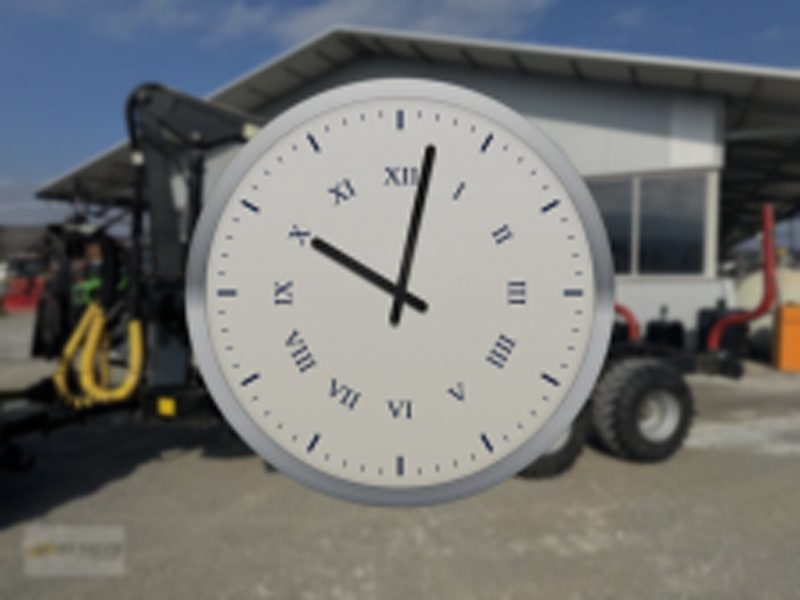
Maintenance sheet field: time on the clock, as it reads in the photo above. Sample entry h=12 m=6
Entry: h=10 m=2
